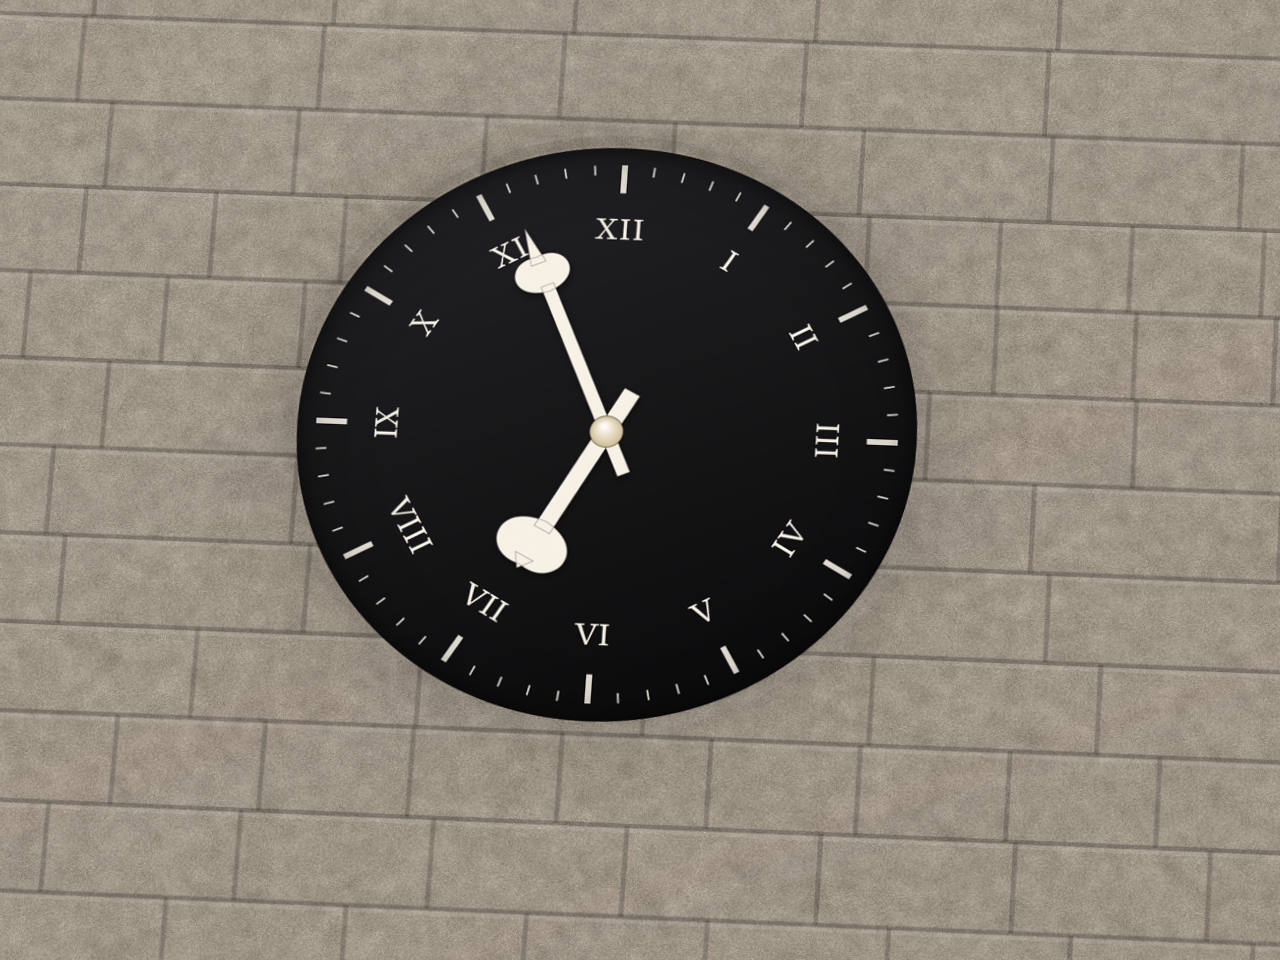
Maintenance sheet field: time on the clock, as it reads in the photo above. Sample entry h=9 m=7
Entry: h=6 m=56
